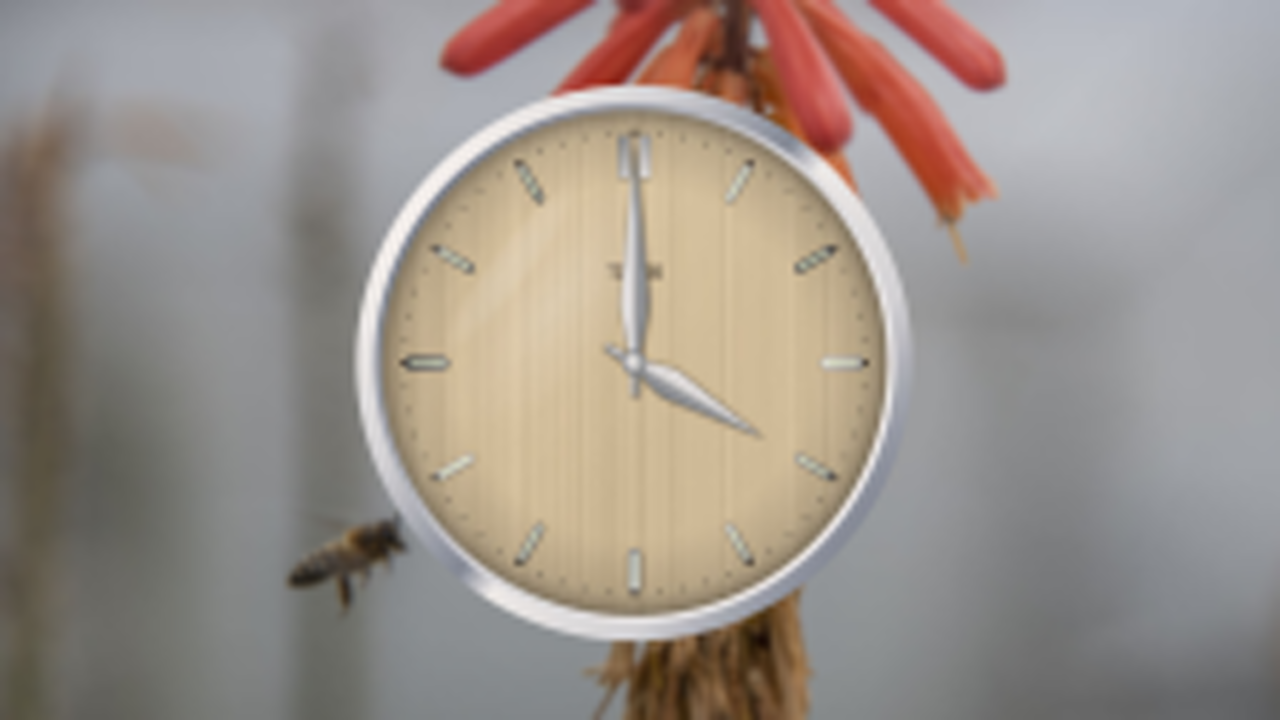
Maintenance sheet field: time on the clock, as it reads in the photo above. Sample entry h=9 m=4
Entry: h=4 m=0
